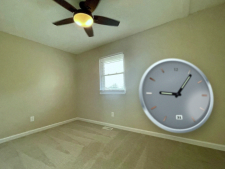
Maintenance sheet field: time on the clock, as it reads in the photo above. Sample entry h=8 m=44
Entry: h=9 m=6
